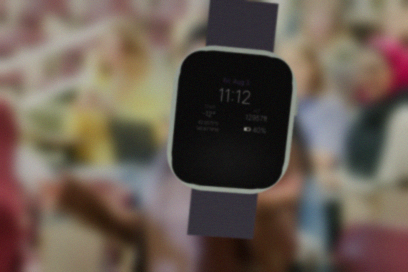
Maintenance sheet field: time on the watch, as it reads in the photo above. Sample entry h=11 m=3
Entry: h=11 m=12
